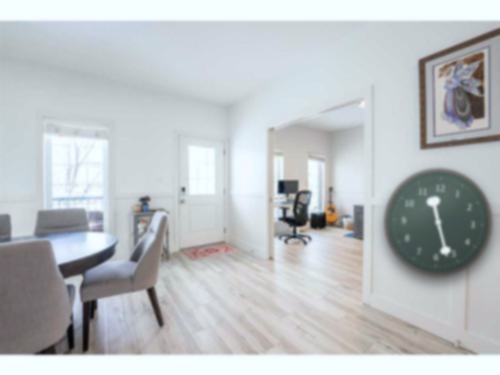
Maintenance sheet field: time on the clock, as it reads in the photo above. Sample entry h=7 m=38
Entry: h=11 m=27
